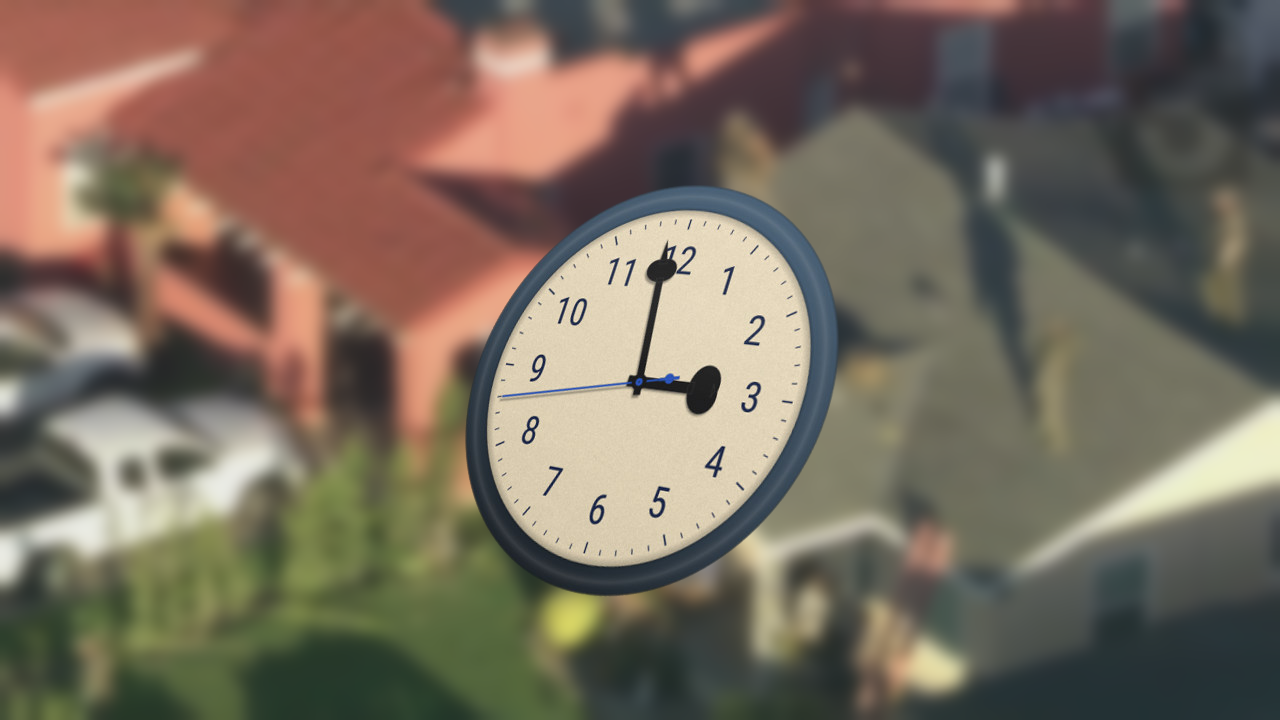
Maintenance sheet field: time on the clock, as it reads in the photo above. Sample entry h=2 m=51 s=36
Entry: h=2 m=58 s=43
